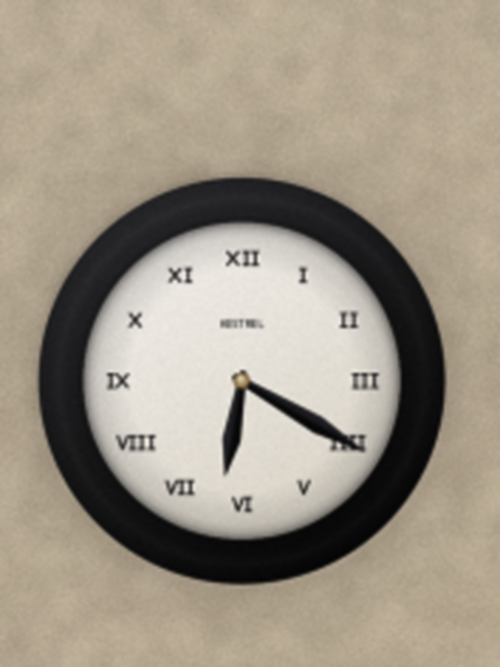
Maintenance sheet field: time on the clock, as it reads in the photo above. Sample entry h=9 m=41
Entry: h=6 m=20
